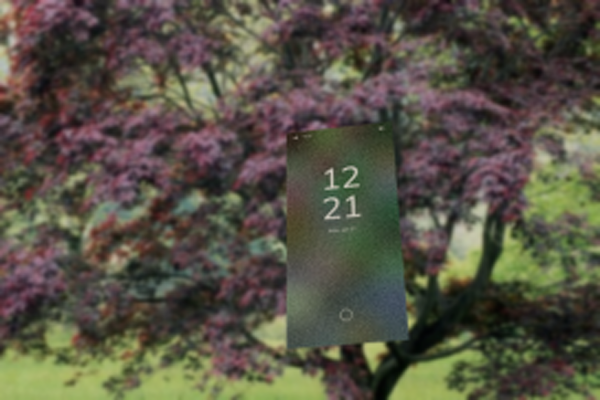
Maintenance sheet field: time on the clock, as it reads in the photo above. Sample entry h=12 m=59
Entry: h=12 m=21
